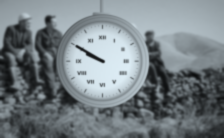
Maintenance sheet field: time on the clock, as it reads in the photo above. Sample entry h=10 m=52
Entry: h=9 m=50
